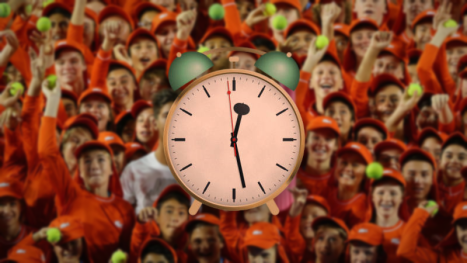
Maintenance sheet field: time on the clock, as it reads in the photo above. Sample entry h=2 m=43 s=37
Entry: h=12 m=27 s=59
